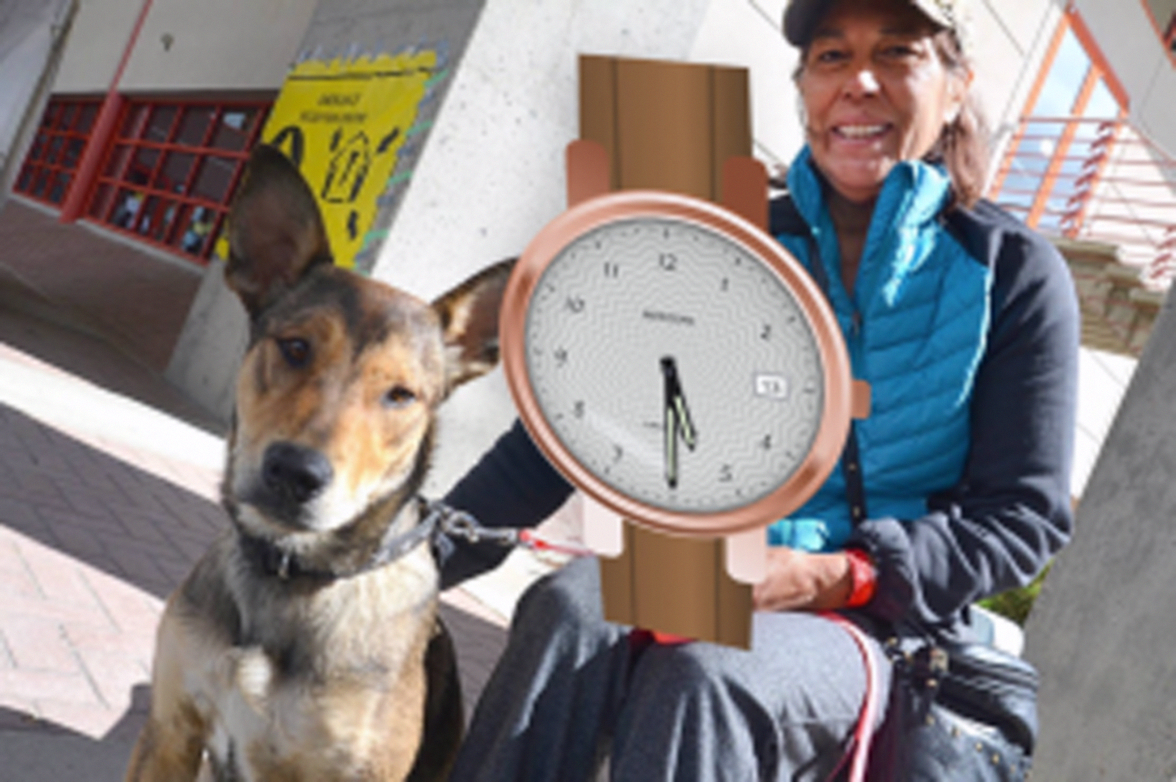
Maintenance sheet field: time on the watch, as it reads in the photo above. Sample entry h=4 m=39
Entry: h=5 m=30
